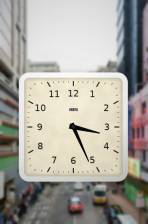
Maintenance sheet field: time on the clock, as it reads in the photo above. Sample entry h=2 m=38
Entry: h=3 m=26
